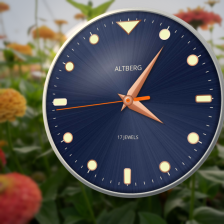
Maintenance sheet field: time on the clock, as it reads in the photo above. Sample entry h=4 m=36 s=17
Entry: h=4 m=5 s=44
